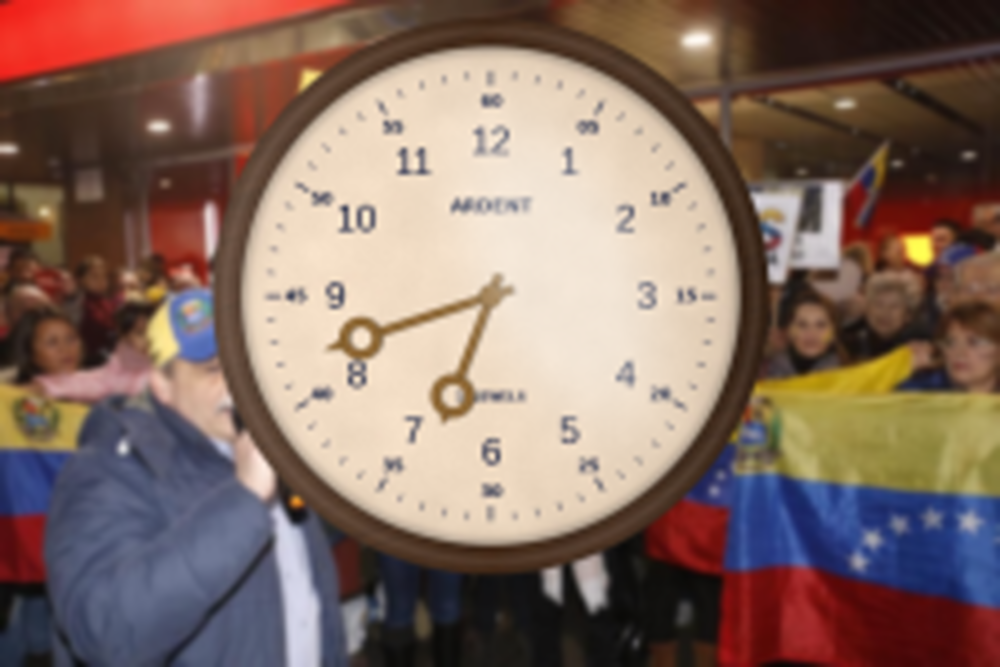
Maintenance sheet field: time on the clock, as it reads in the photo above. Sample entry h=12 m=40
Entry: h=6 m=42
